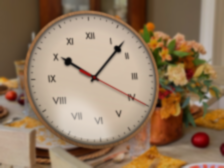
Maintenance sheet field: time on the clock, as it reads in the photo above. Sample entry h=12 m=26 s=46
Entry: h=10 m=7 s=20
